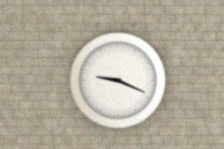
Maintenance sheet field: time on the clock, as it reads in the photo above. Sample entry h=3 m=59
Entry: h=9 m=19
